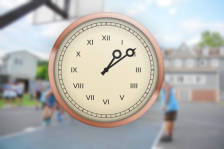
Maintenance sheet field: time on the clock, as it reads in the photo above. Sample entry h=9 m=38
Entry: h=1 m=9
